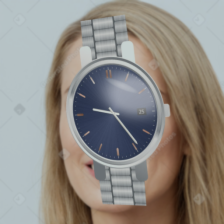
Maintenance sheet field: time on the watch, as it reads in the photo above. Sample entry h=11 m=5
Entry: h=9 m=24
